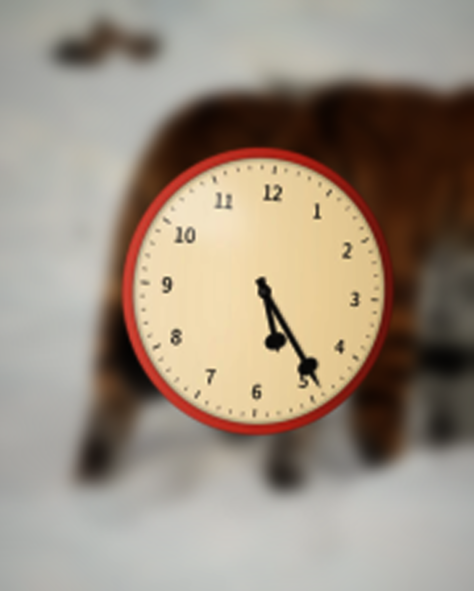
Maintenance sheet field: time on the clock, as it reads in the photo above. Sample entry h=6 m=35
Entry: h=5 m=24
